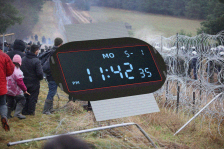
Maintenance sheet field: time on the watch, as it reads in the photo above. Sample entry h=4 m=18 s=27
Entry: h=11 m=42 s=35
